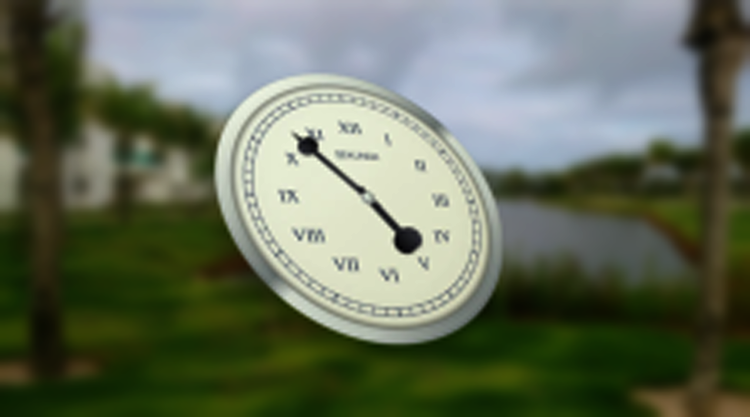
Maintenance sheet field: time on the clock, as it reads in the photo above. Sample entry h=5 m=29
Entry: h=4 m=53
